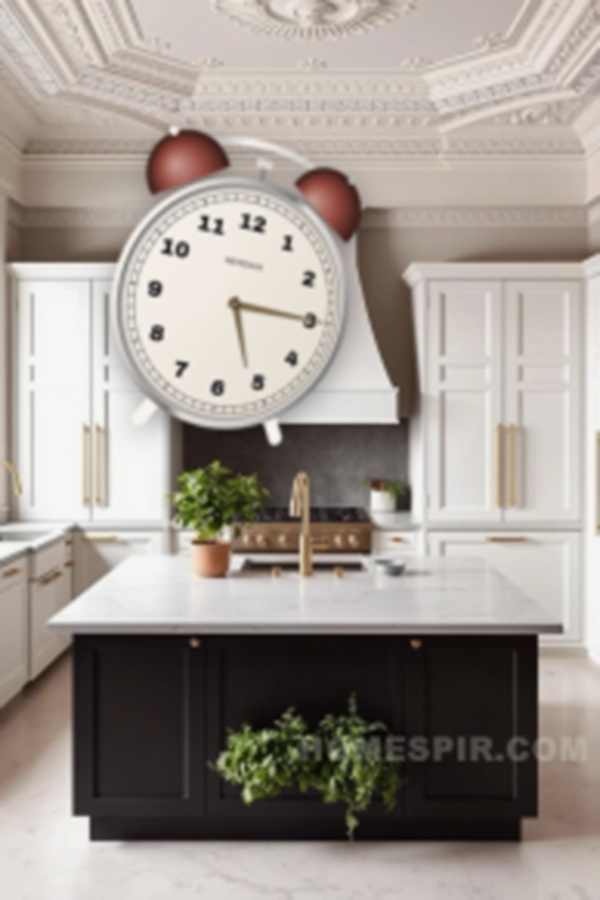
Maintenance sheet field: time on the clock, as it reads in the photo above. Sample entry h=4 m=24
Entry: h=5 m=15
